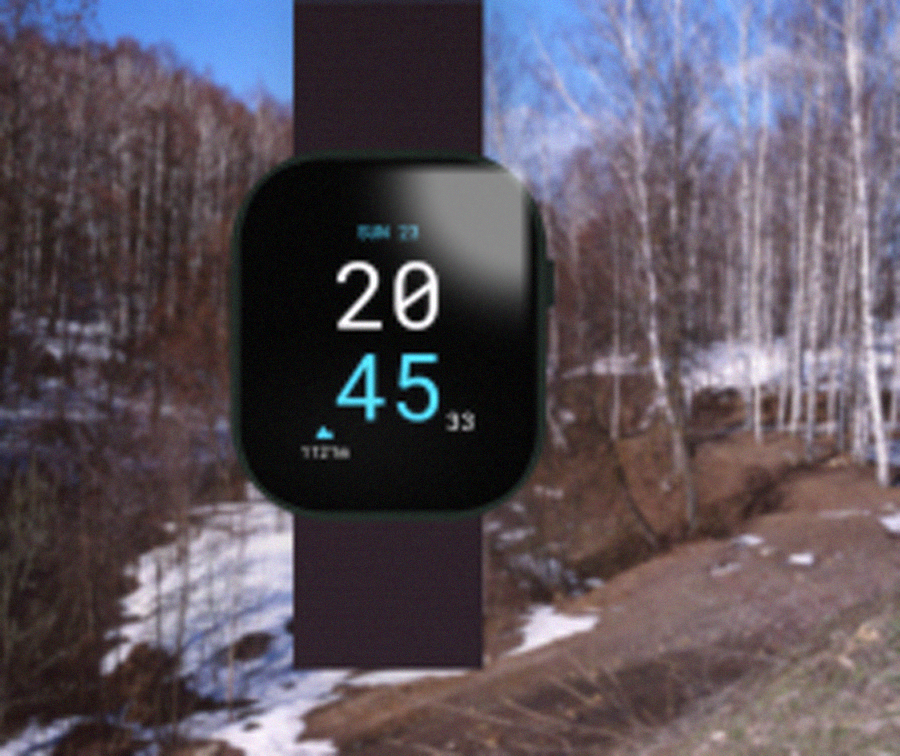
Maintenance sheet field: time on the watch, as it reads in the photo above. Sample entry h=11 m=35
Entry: h=20 m=45
